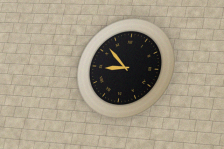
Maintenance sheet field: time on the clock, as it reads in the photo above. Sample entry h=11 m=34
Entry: h=8 m=52
